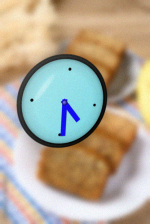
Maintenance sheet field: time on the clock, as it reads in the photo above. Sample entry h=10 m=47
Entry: h=4 m=29
